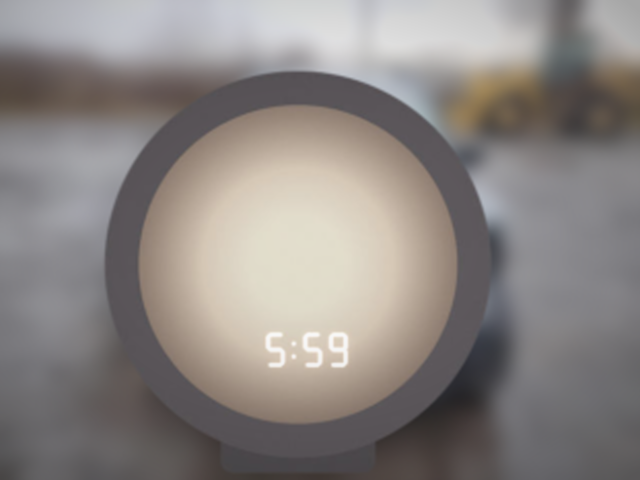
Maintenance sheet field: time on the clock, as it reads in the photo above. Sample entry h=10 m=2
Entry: h=5 m=59
